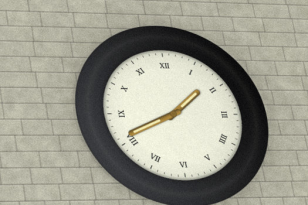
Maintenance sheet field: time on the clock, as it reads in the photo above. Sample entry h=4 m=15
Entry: h=1 m=41
